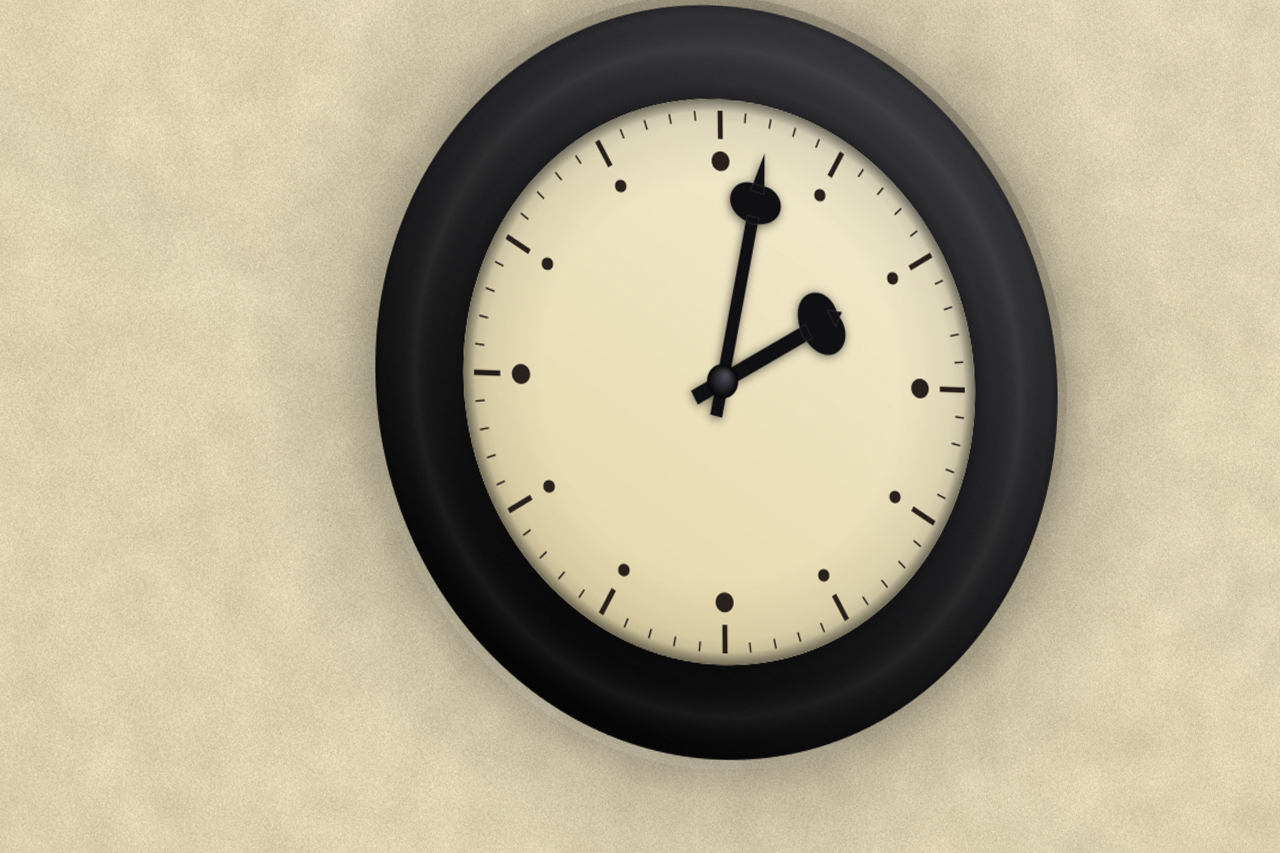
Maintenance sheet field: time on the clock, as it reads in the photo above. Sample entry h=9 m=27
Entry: h=2 m=2
